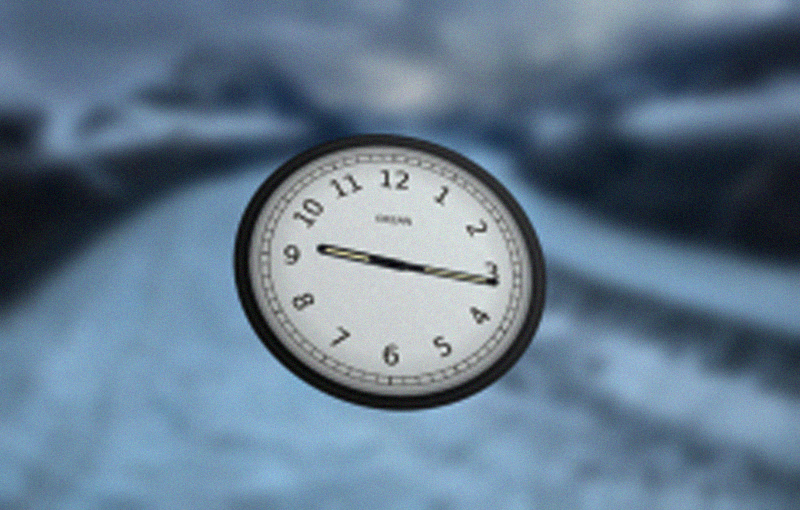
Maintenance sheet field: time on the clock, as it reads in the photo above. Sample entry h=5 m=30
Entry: h=9 m=16
